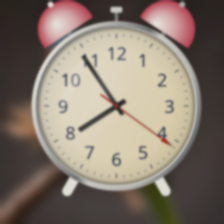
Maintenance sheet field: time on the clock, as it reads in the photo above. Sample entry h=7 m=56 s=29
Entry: h=7 m=54 s=21
